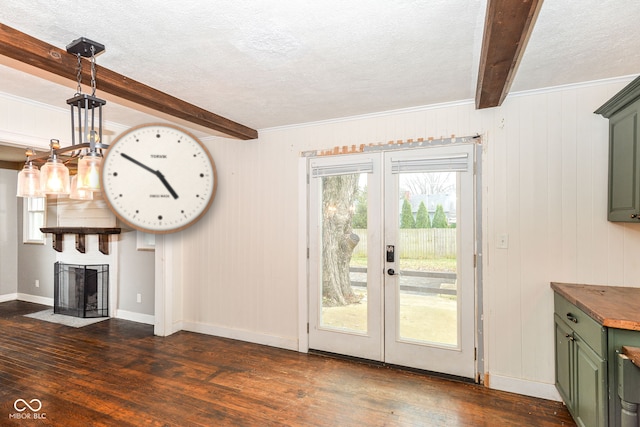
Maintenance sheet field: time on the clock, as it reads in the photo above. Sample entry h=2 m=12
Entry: h=4 m=50
